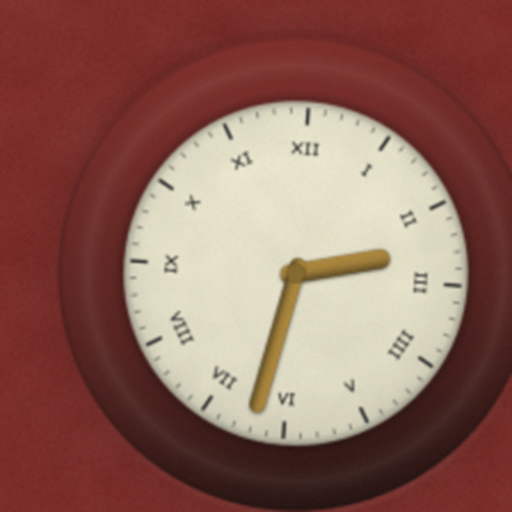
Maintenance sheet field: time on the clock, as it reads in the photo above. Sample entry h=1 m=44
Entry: h=2 m=32
